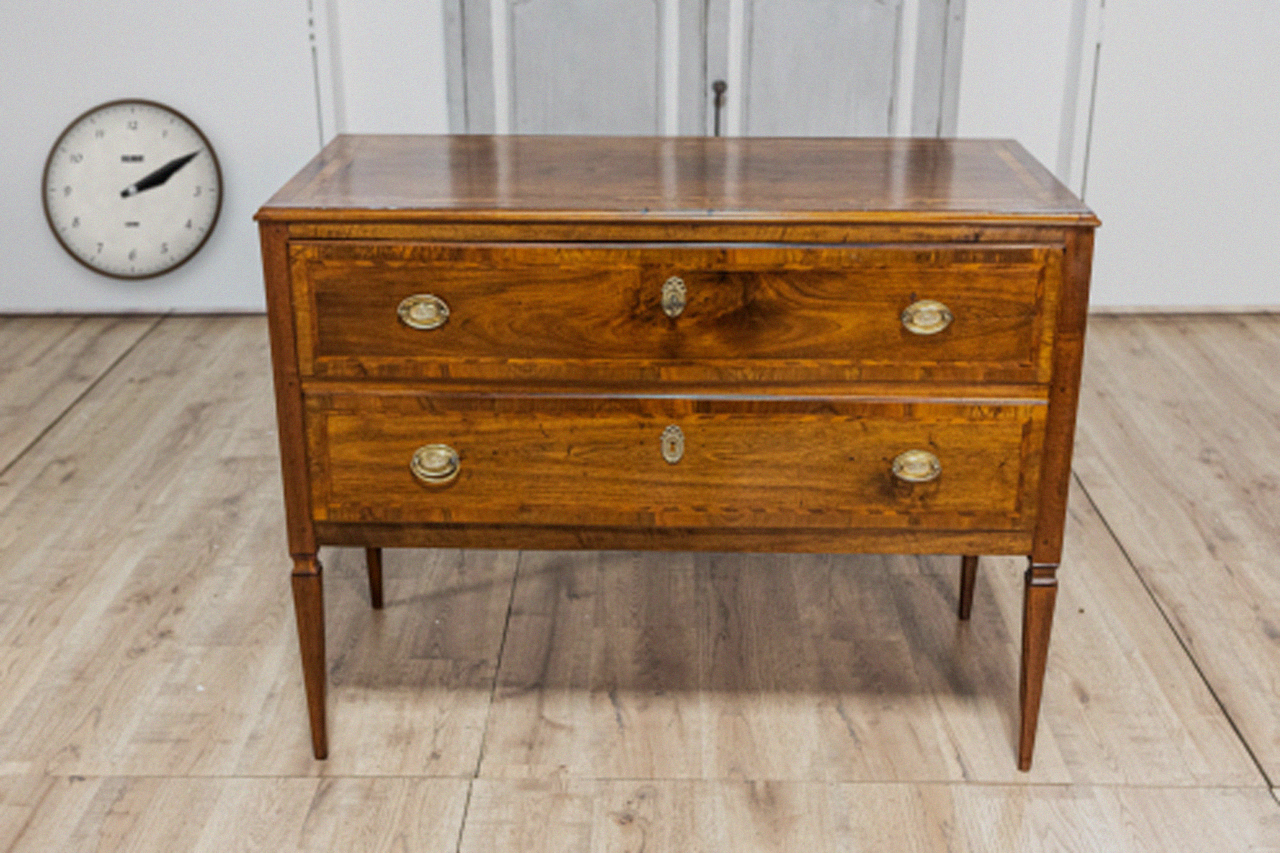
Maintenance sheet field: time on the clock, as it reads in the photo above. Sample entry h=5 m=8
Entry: h=2 m=10
